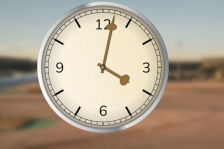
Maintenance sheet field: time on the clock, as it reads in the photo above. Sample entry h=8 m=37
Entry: h=4 m=2
